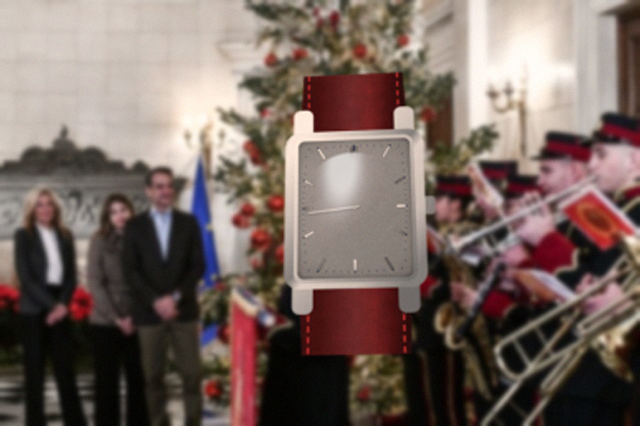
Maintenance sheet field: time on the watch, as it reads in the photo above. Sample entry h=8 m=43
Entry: h=8 m=44
